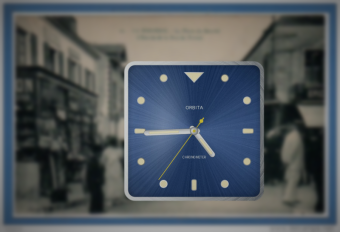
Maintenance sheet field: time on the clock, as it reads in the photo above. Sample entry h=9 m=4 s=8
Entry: h=4 m=44 s=36
